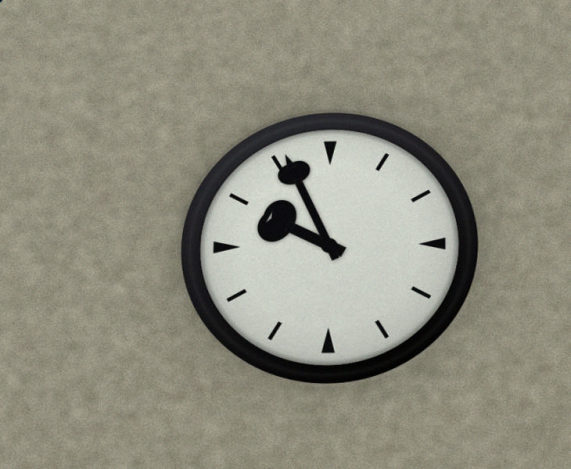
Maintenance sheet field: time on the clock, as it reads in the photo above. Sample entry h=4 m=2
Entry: h=9 m=56
